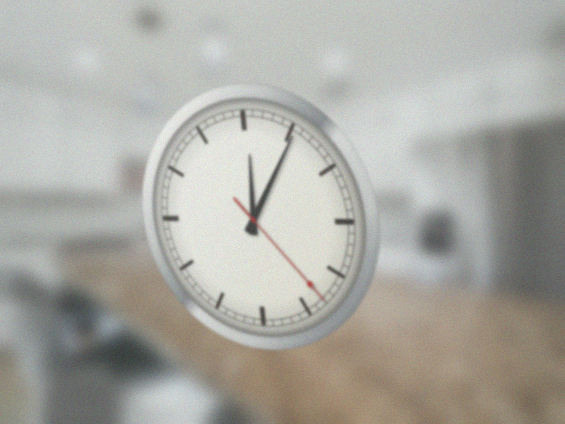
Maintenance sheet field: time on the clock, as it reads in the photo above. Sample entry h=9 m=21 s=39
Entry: h=12 m=5 s=23
